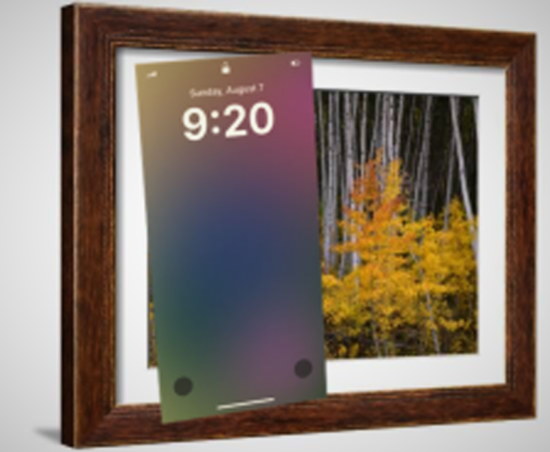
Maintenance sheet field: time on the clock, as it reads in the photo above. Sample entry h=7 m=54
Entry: h=9 m=20
